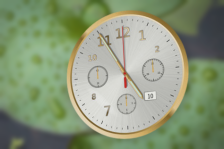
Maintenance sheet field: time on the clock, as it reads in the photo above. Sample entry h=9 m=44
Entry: h=4 m=55
